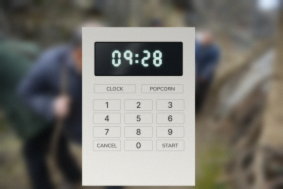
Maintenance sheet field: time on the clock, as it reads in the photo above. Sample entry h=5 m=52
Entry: h=9 m=28
